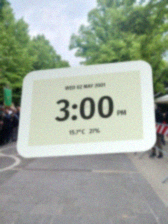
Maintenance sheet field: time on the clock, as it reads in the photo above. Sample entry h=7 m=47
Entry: h=3 m=0
